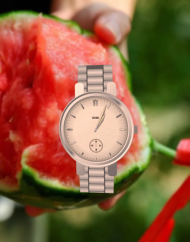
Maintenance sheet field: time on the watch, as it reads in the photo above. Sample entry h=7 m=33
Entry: h=1 m=4
